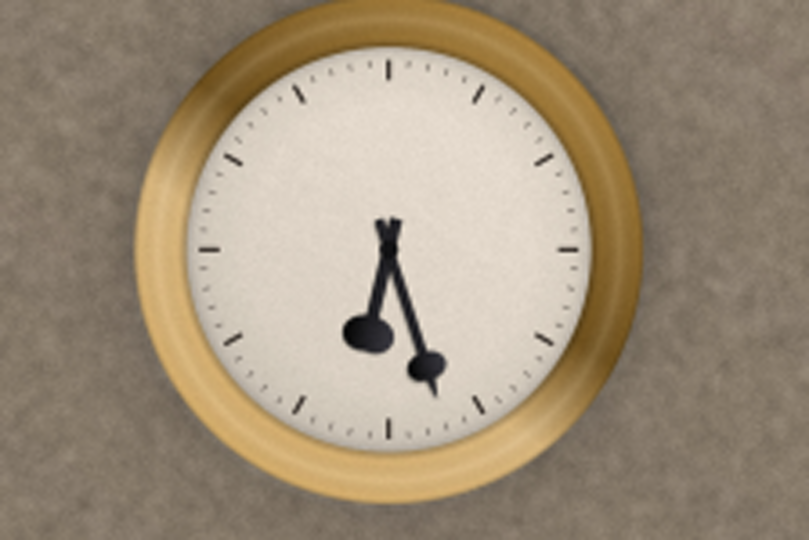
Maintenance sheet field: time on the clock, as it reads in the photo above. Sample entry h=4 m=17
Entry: h=6 m=27
